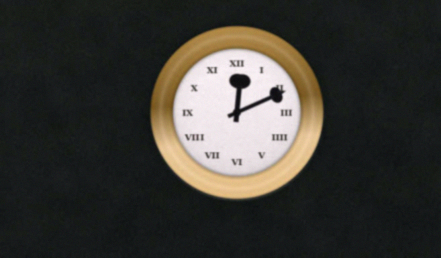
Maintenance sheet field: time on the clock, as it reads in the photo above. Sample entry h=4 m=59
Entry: h=12 m=11
